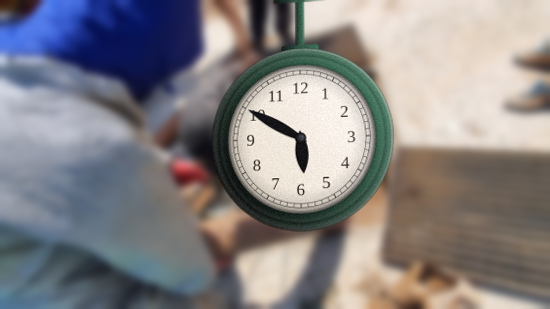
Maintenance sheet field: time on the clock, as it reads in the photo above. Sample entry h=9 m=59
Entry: h=5 m=50
